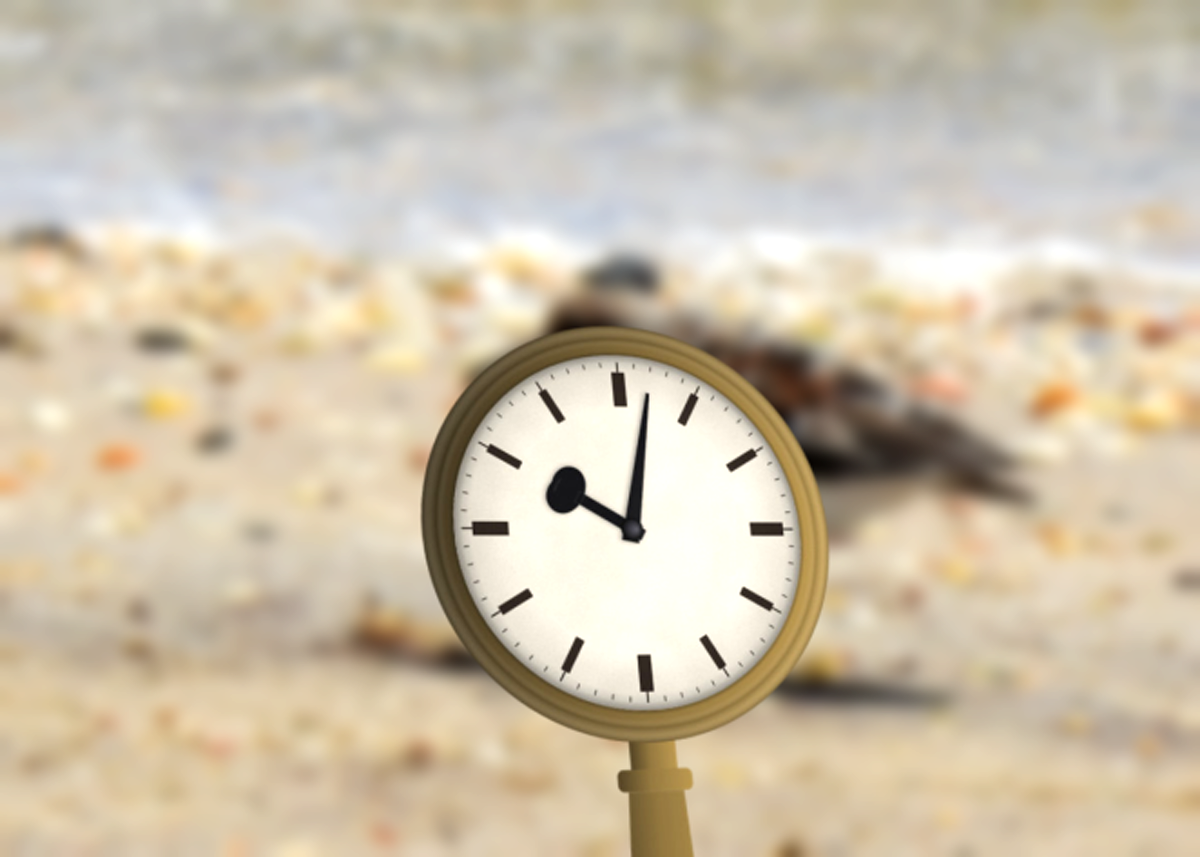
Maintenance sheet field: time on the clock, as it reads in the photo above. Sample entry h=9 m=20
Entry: h=10 m=2
